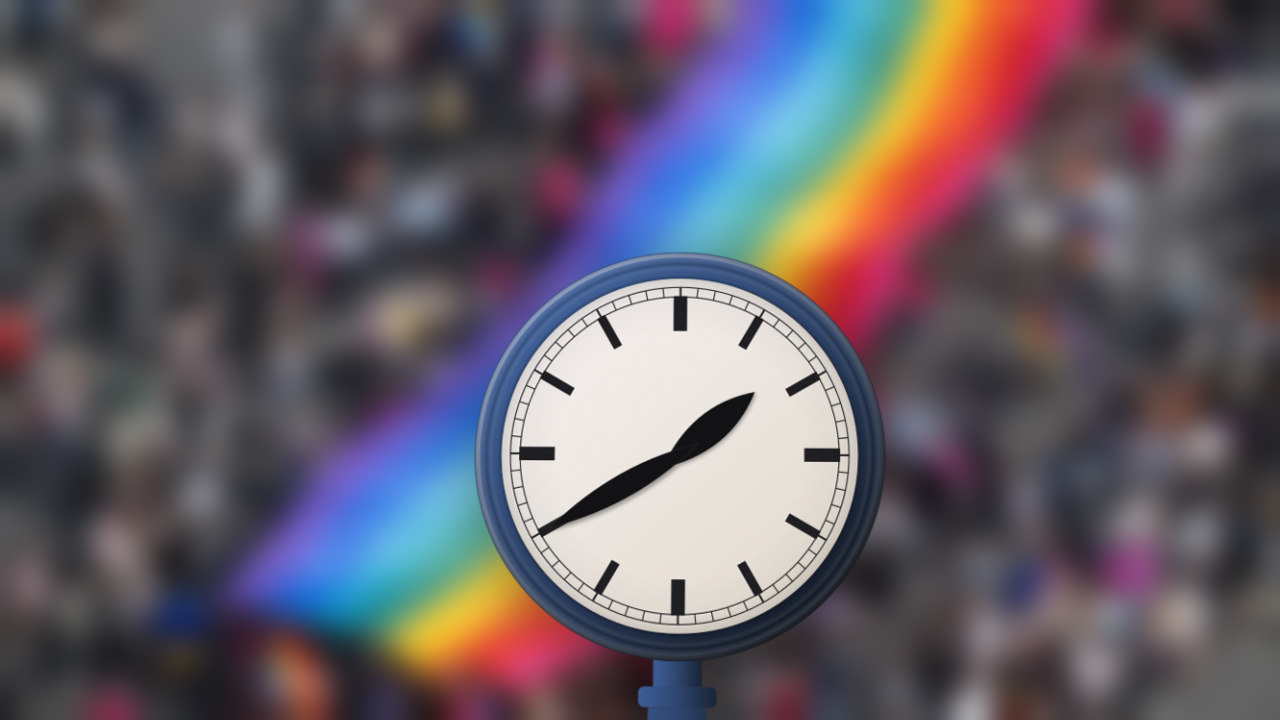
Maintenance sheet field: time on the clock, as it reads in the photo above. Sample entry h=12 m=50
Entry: h=1 m=40
